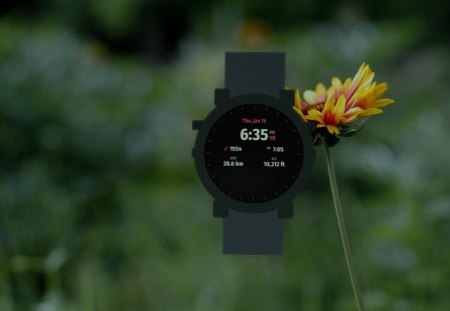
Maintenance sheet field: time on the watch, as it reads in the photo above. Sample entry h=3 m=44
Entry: h=6 m=35
